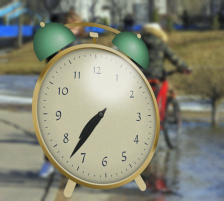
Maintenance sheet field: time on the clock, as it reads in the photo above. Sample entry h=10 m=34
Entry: h=7 m=37
